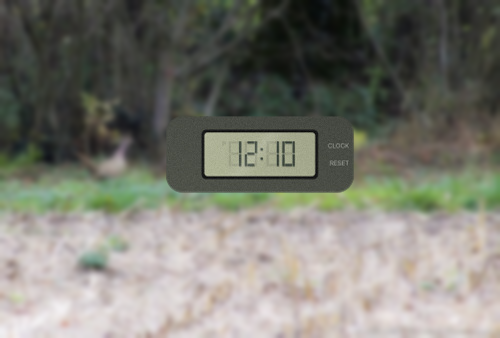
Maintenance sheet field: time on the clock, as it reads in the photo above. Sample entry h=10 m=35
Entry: h=12 m=10
